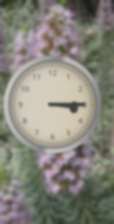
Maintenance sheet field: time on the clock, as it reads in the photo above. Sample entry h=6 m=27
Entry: h=3 m=15
